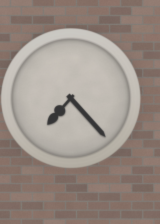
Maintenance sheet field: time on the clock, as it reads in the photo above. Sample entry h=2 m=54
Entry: h=7 m=23
